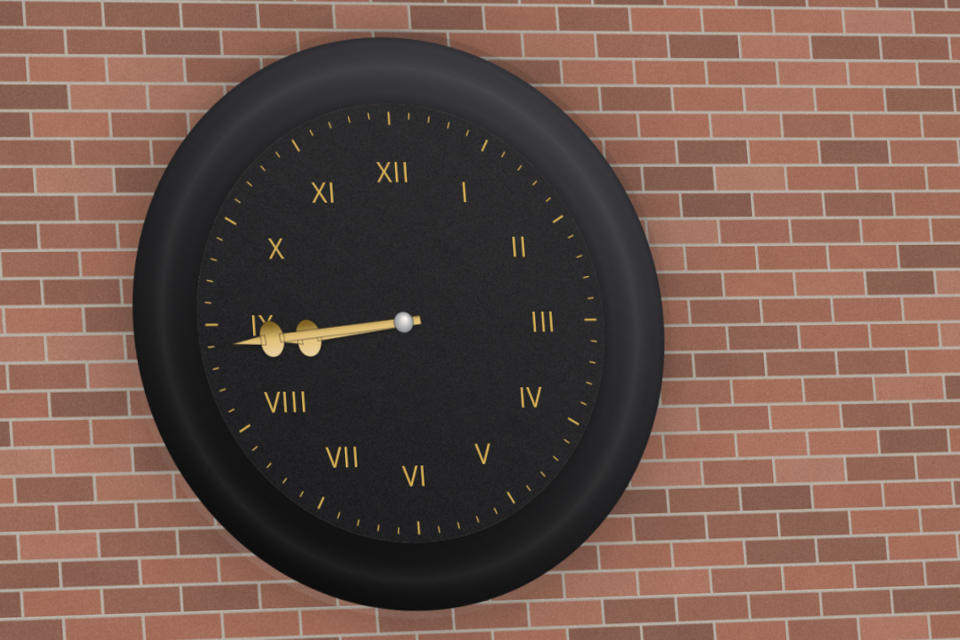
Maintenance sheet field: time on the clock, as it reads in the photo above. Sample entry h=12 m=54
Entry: h=8 m=44
